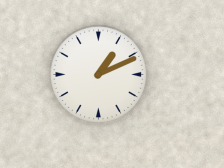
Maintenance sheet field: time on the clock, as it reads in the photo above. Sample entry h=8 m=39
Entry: h=1 m=11
